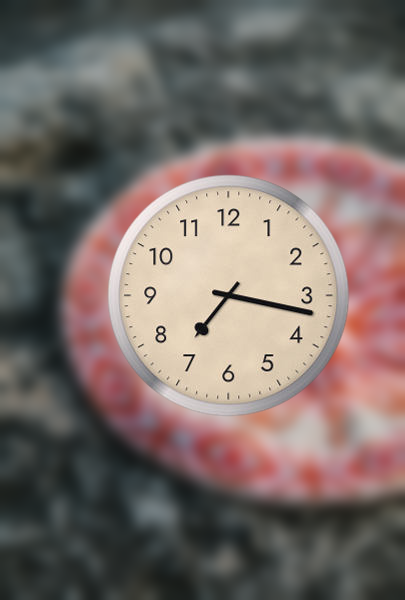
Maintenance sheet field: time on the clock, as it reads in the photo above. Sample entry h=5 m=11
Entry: h=7 m=17
